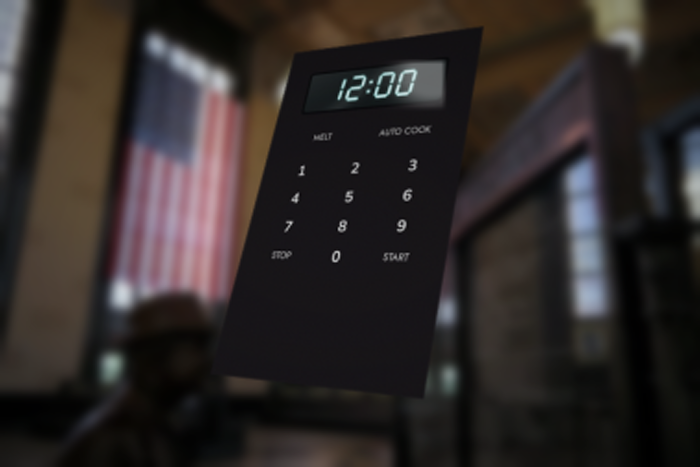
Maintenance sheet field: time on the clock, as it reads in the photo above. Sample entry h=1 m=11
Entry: h=12 m=0
